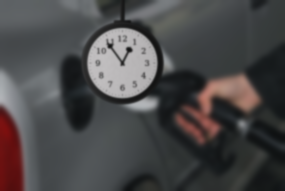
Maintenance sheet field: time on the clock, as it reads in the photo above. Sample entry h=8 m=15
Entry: h=12 m=54
